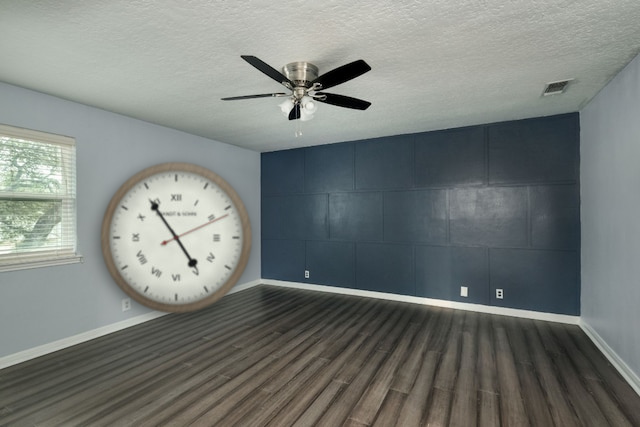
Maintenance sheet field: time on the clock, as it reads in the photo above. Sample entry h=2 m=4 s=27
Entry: h=4 m=54 s=11
